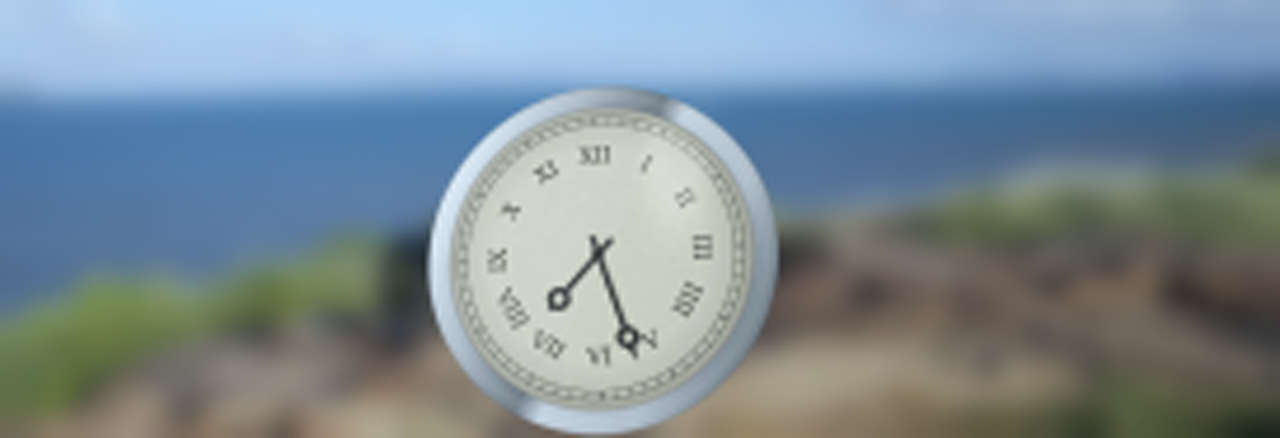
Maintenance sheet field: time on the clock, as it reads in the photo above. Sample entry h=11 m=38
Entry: h=7 m=27
